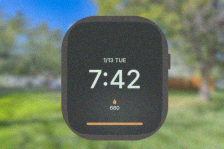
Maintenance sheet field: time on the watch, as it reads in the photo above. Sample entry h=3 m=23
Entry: h=7 m=42
